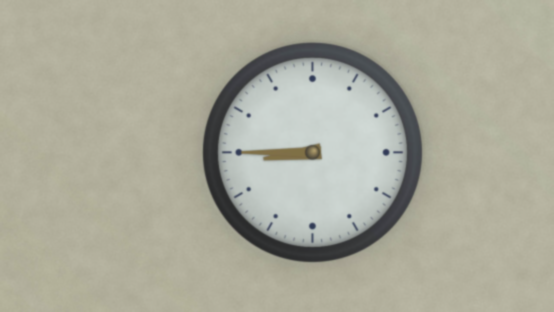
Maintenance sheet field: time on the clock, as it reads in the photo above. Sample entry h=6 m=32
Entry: h=8 m=45
